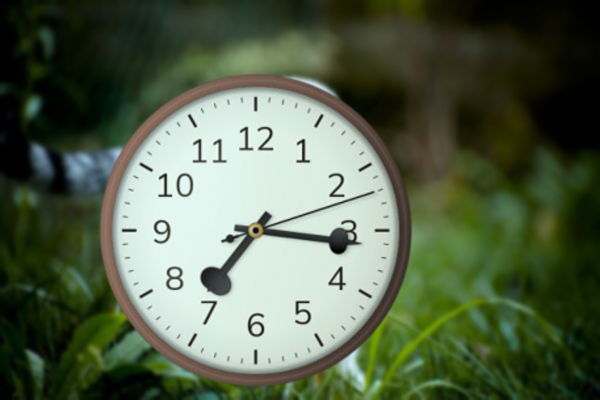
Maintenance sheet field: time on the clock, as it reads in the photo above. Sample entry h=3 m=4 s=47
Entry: h=7 m=16 s=12
